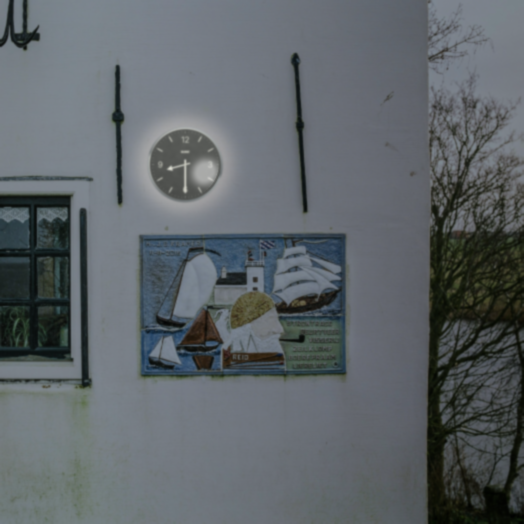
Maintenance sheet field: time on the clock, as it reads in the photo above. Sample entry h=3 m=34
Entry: h=8 m=30
